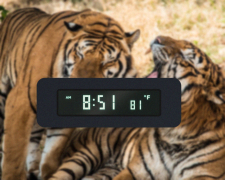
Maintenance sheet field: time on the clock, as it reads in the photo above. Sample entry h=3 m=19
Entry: h=8 m=51
